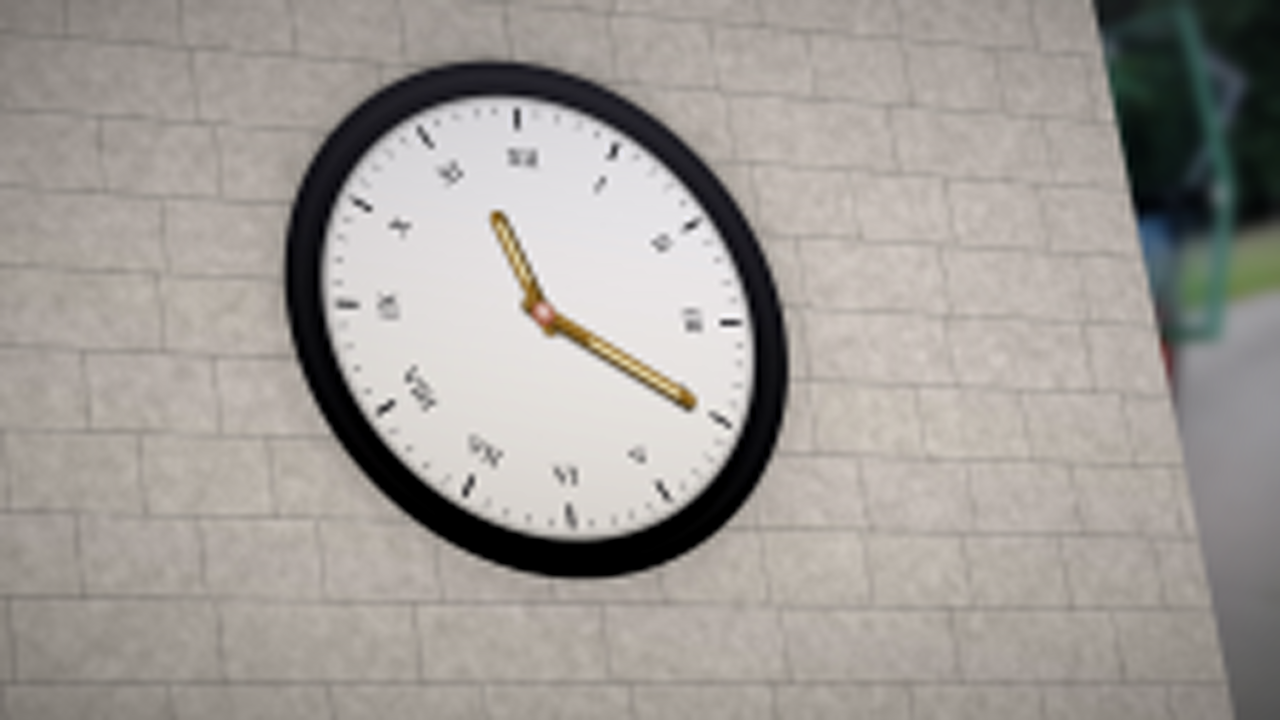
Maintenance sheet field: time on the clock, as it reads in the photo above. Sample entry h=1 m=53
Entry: h=11 m=20
